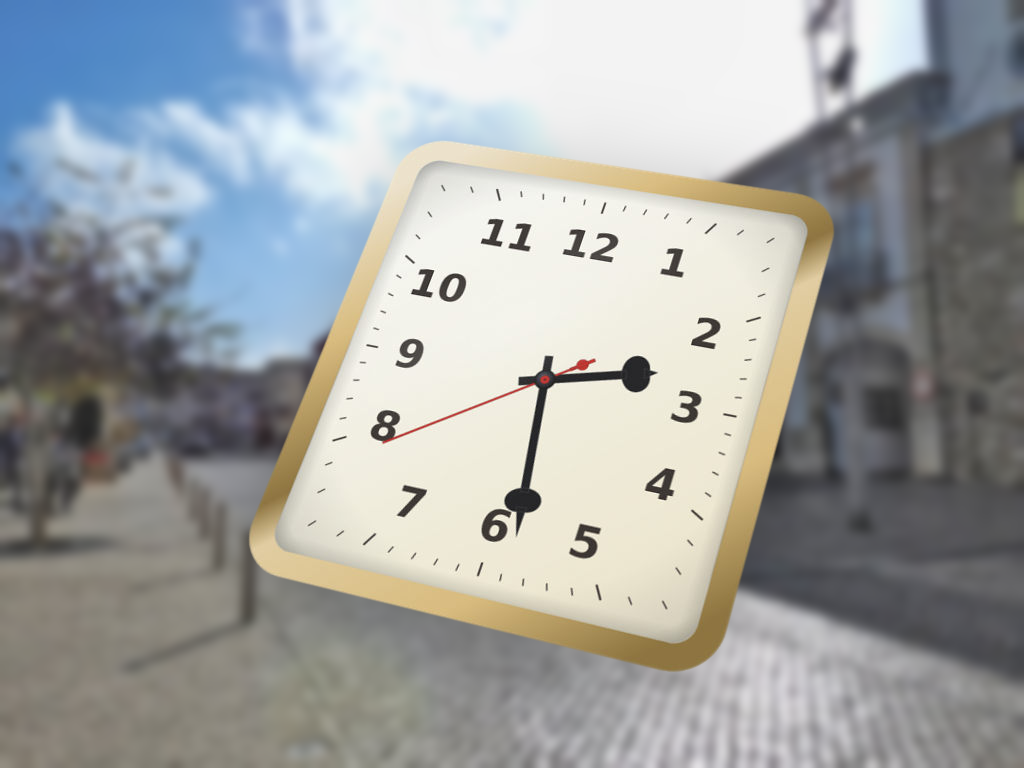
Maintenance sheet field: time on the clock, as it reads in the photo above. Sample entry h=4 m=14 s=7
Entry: h=2 m=28 s=39
